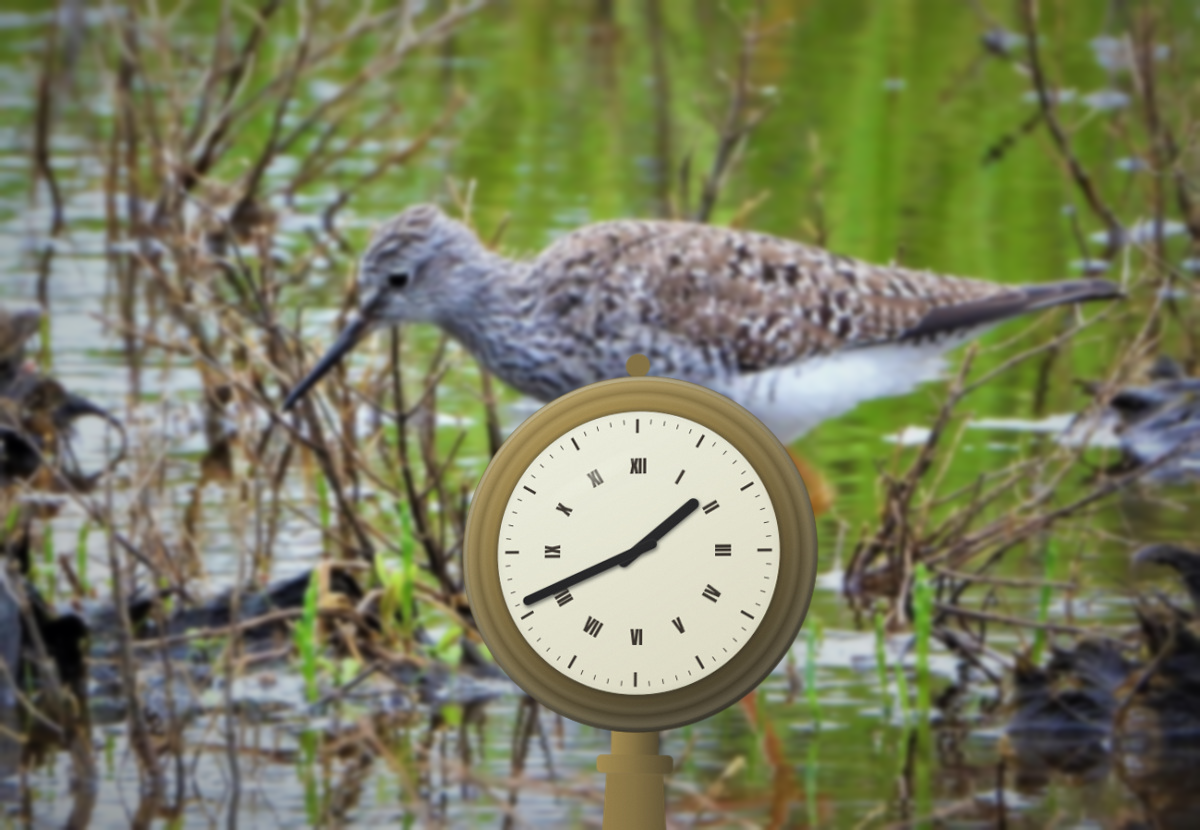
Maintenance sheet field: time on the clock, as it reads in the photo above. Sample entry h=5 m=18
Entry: h=1 m=41
